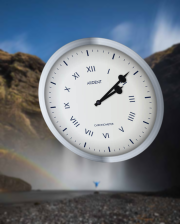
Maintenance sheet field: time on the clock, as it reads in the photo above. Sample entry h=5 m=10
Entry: h=2 m=9
